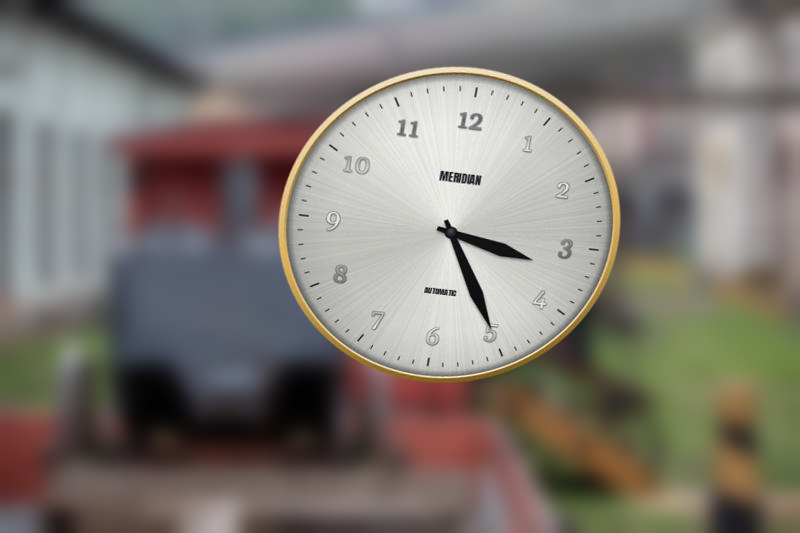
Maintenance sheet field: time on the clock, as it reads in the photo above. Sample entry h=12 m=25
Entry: h=3 m=25
